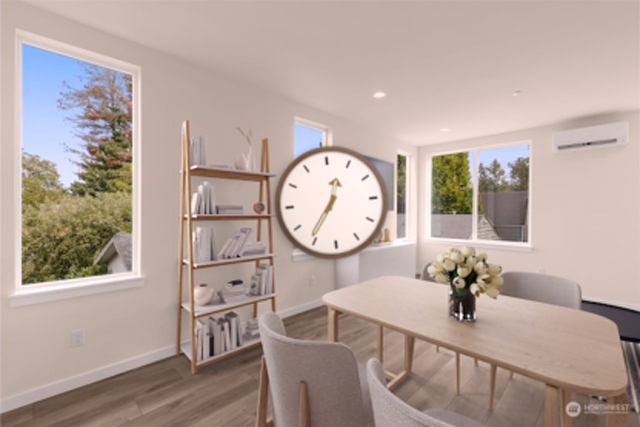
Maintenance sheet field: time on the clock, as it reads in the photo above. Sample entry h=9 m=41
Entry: h=12 m=36
